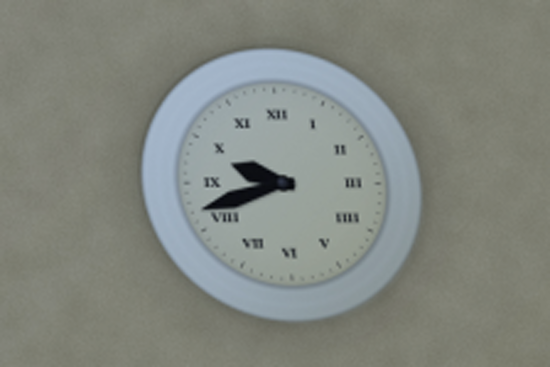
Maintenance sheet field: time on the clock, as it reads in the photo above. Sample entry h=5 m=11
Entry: h=9 m=42
